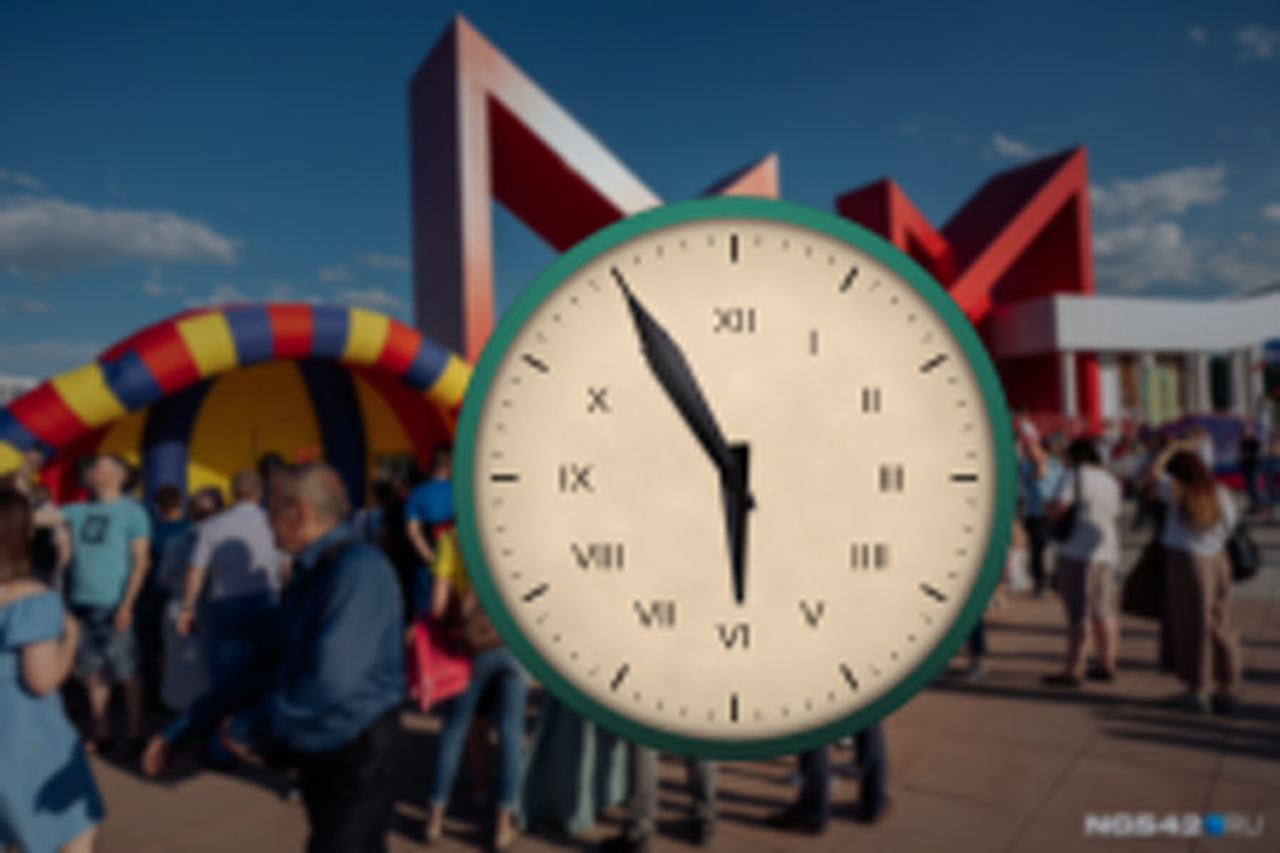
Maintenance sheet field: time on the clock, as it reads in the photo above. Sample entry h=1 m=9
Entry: h=5 m=55
